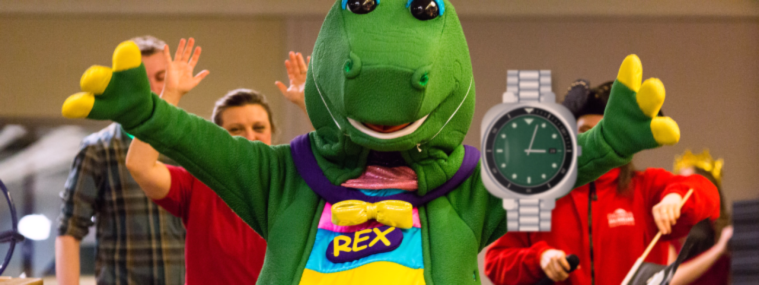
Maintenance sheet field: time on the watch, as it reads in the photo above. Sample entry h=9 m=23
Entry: h=3 m=3
